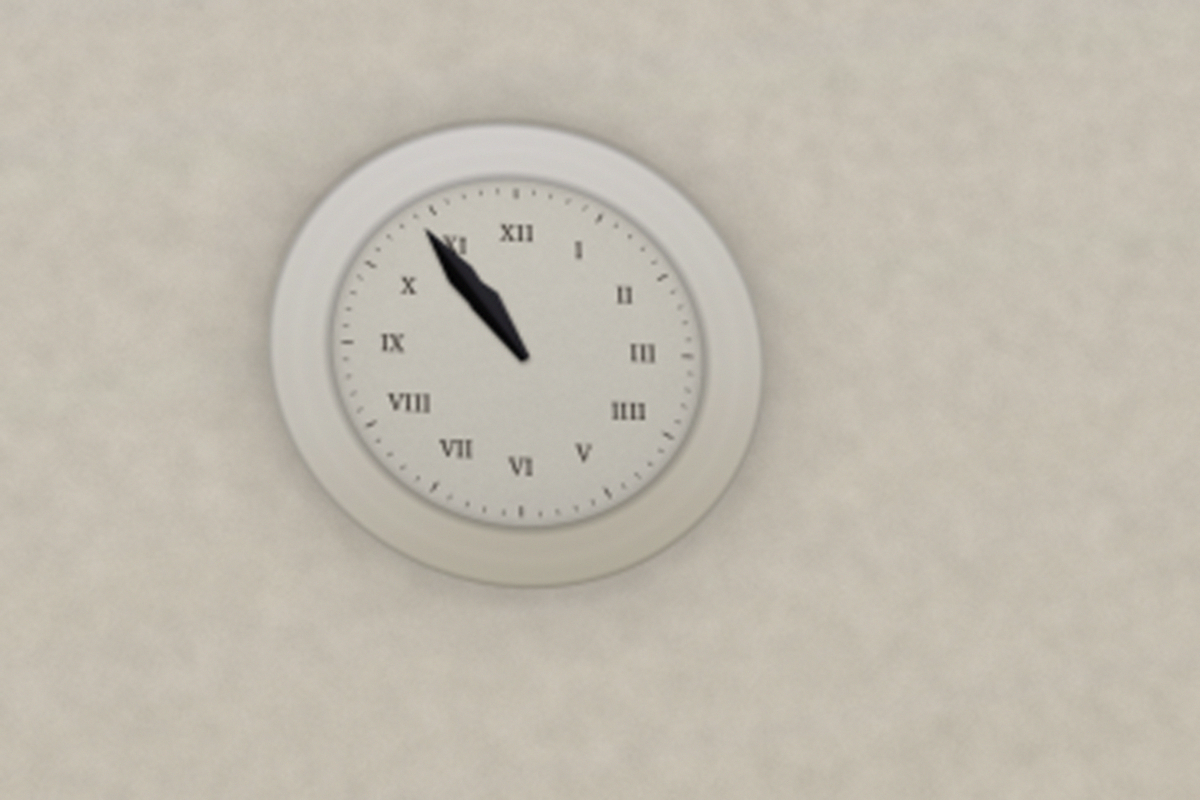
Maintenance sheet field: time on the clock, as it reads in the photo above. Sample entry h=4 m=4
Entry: h=10 m=54
